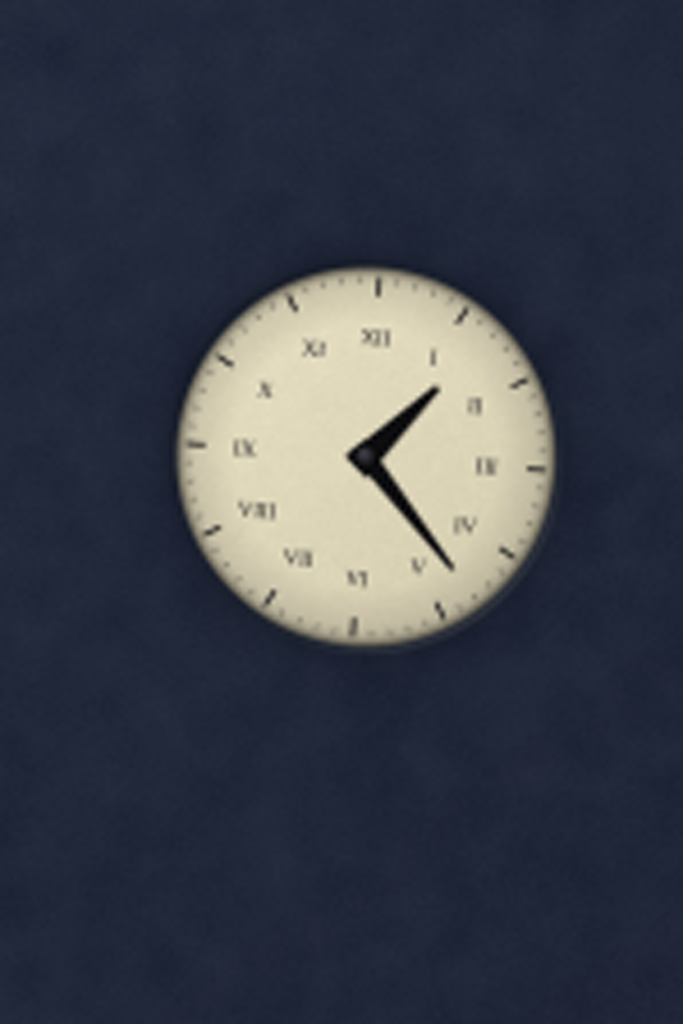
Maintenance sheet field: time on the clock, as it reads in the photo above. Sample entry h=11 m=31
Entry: h=1 m=23
